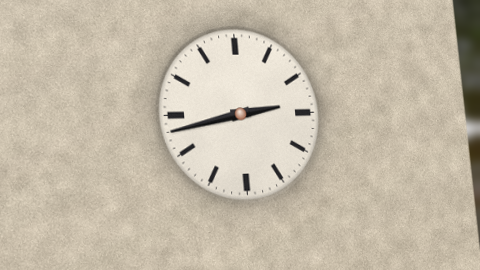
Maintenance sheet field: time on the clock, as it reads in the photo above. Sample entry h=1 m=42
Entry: h=2 m=43
